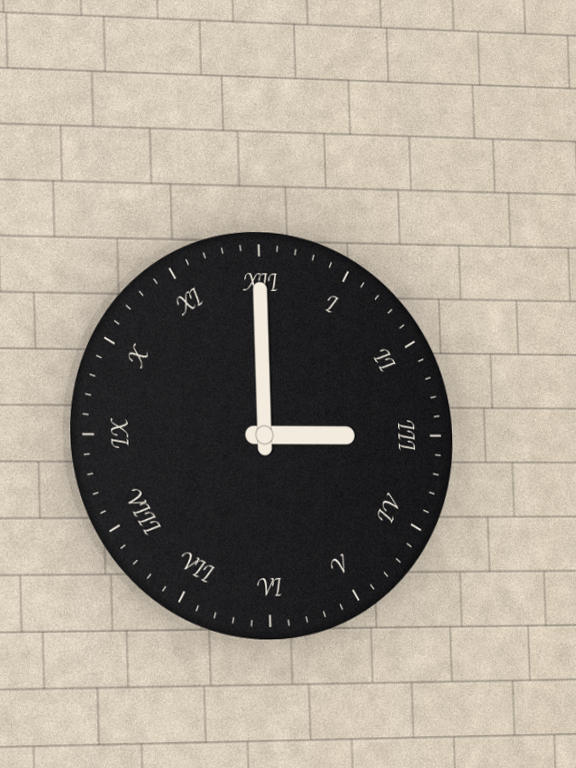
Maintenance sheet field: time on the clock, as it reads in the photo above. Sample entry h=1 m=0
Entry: h=3 m=0
